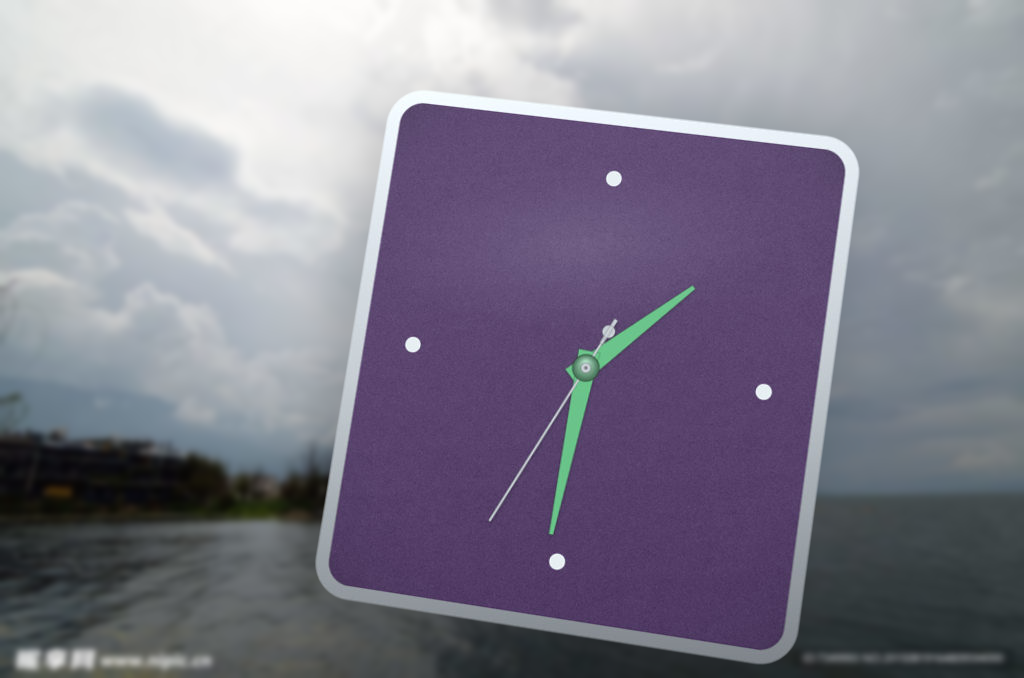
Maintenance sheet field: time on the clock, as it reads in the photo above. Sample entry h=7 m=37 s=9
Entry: h=1 m=30 s=34
